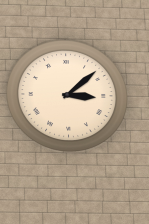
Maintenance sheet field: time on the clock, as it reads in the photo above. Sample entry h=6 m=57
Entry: h=3 m=8
